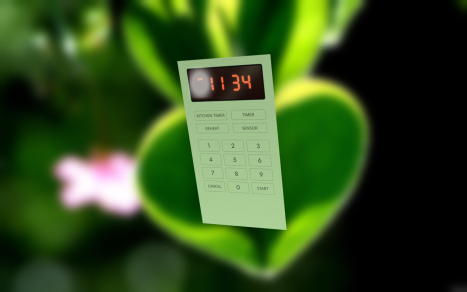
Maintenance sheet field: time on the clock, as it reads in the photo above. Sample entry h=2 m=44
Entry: h=11 m=34
